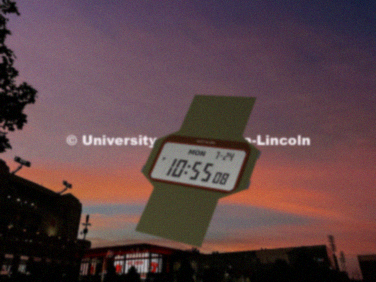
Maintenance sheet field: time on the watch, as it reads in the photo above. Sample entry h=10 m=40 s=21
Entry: h=10 m=55 s=8
